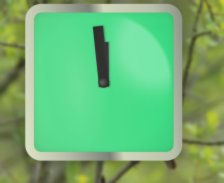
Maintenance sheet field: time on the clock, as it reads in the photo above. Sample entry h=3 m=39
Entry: h=11 m=59
